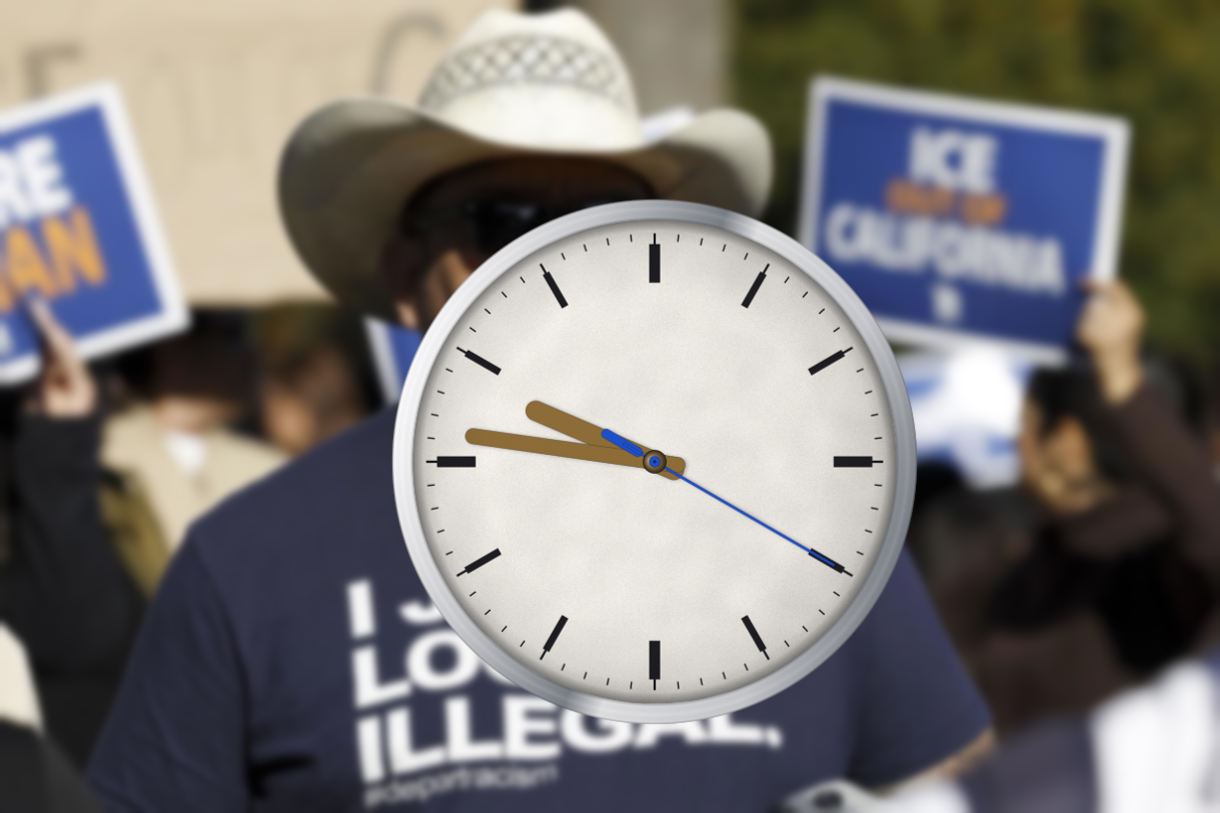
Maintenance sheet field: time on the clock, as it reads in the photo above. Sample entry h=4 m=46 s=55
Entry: h=9 m=46 s=20
